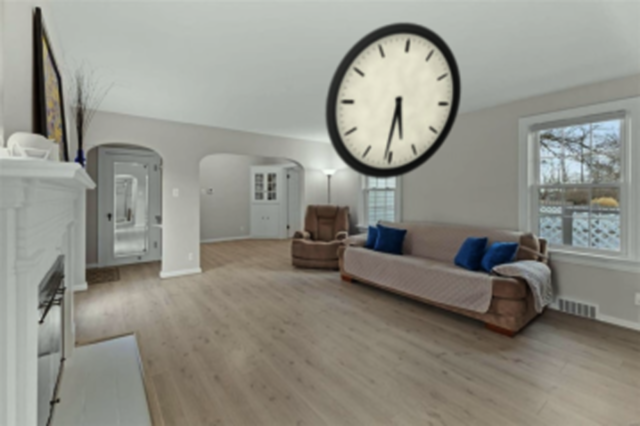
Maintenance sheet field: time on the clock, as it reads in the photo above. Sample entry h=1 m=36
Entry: h=5 m=31
